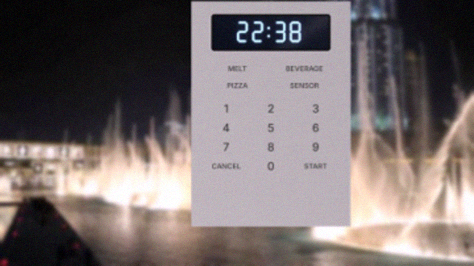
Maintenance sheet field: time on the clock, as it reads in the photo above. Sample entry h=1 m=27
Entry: h=22 m=38
